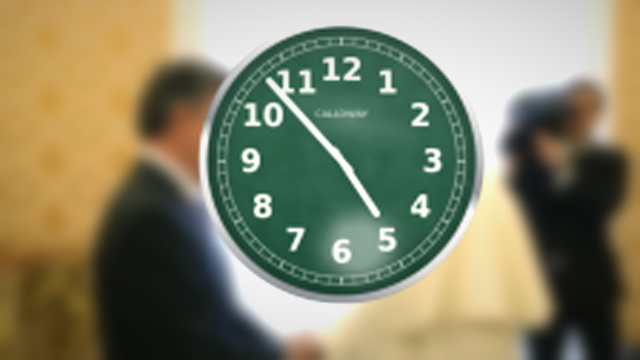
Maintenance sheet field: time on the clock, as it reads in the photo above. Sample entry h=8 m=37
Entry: h=4 m=53
